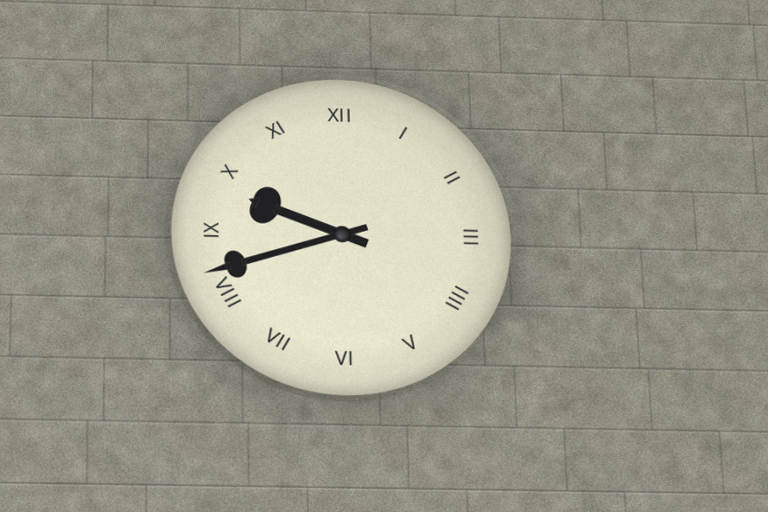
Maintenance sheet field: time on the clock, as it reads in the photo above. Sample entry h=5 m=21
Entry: h=9 m=42
